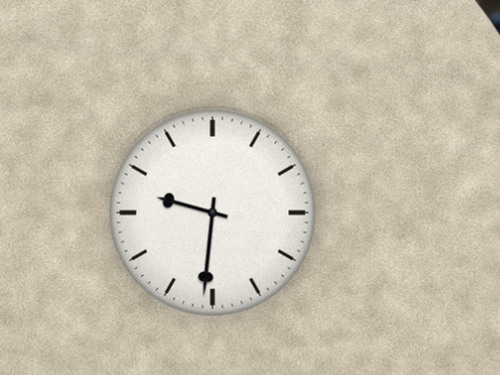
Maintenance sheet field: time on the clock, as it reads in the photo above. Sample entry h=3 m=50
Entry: h=9 m=31
